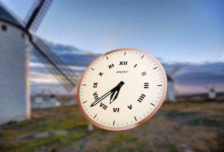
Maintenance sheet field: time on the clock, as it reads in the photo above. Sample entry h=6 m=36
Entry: h=6 m=38
